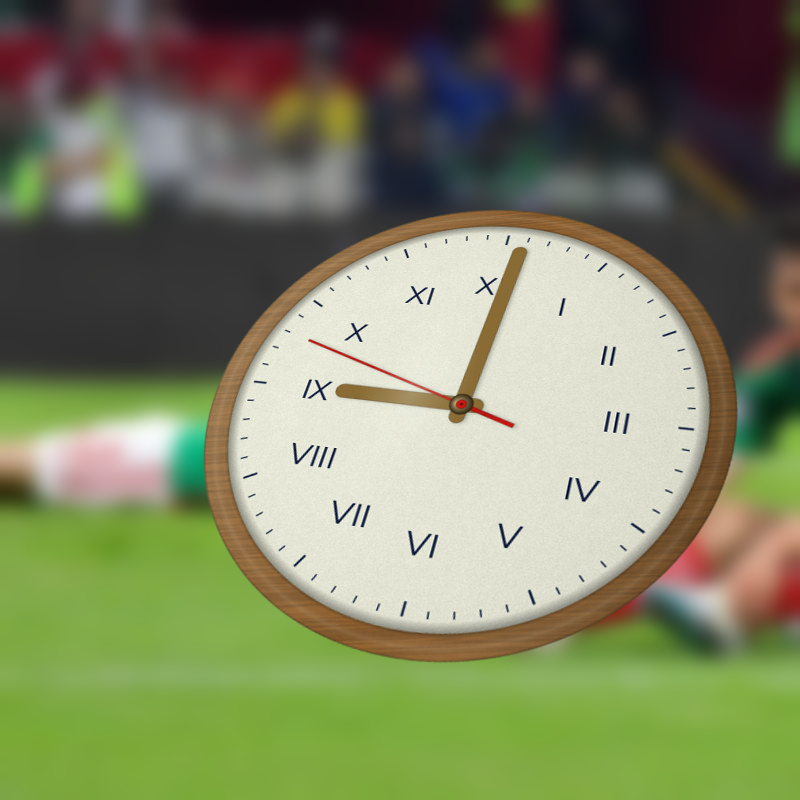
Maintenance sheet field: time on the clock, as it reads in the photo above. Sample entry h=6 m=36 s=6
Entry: h=9 m=0 s=48
